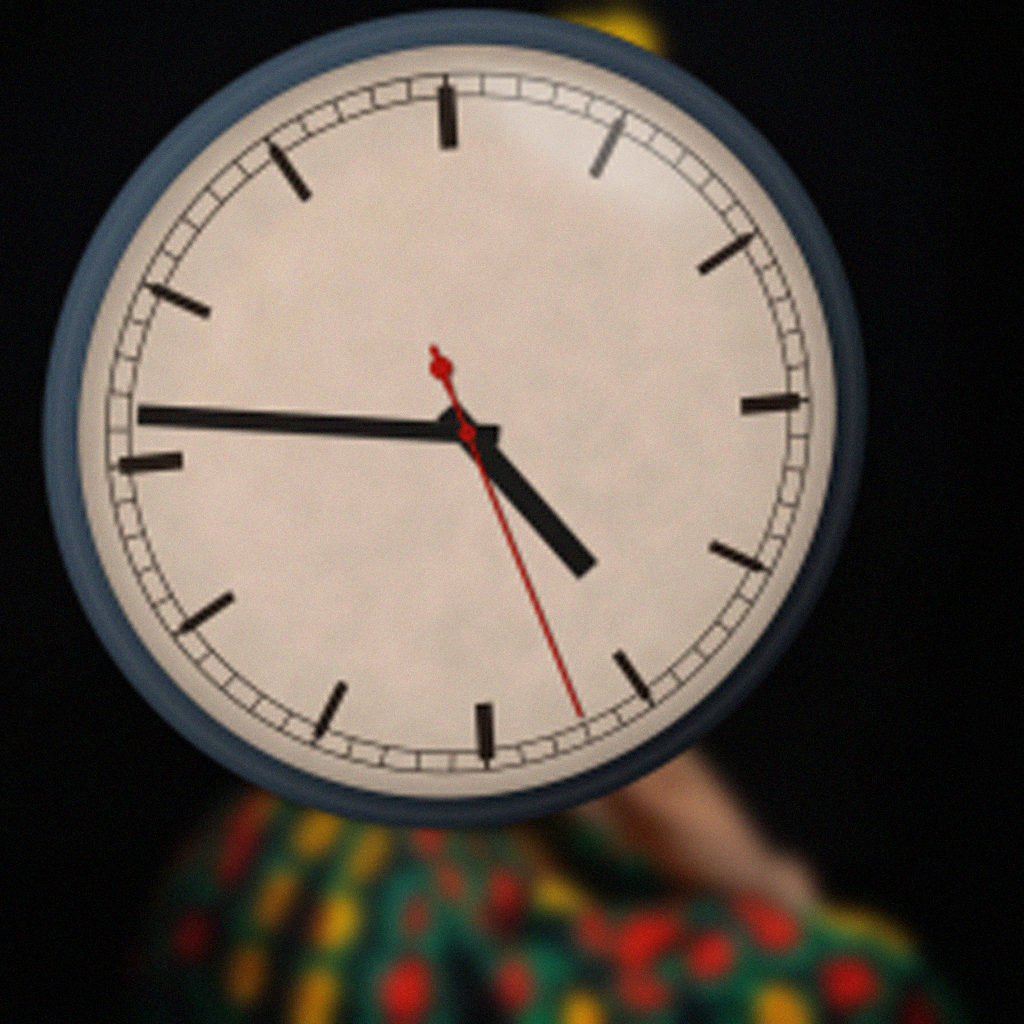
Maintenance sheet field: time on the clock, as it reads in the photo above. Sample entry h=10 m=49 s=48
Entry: h=4 m=46 s=27
